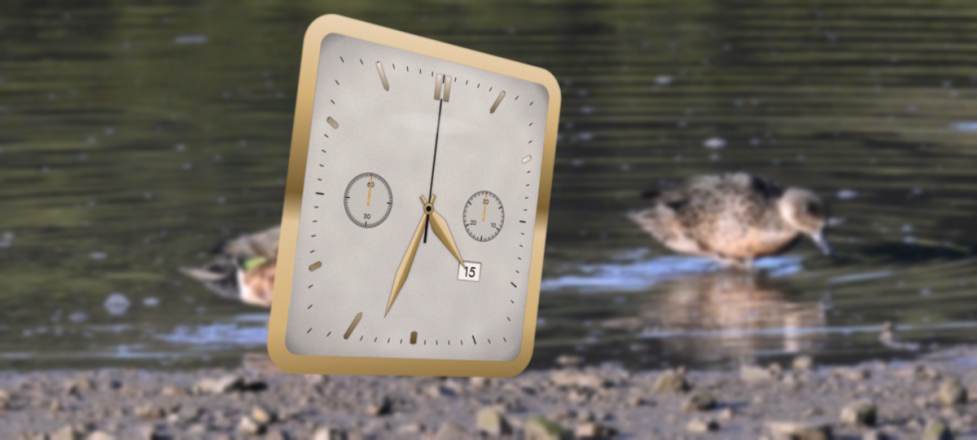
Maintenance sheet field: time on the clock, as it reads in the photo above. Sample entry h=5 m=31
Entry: h=4 m=33
